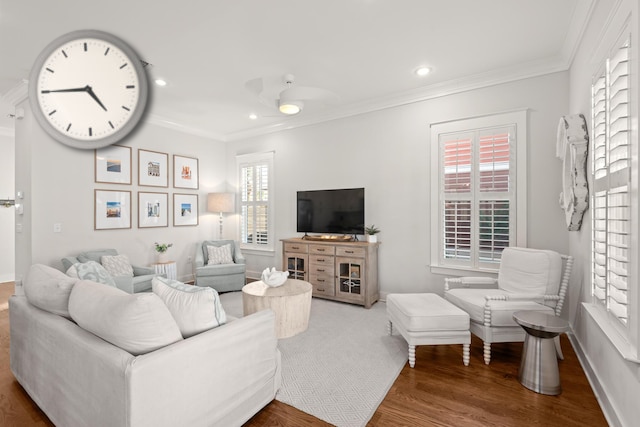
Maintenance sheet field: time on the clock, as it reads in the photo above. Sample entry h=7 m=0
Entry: h=4 m=45
